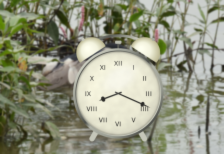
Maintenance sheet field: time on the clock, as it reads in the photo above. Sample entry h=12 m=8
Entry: h=8 m=19
